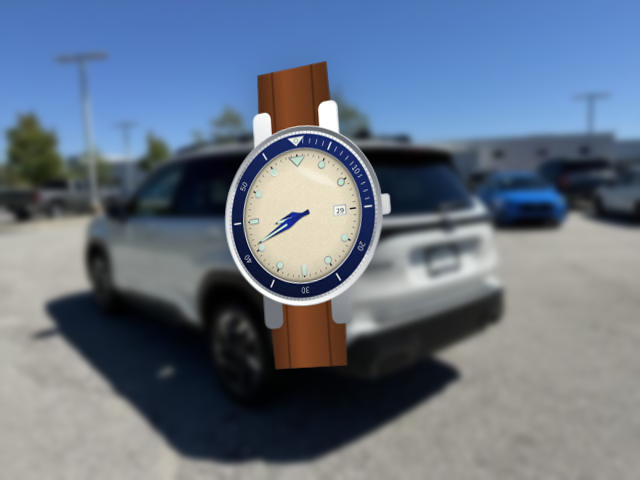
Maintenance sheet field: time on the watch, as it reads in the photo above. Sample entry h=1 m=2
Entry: h=8 m=41
